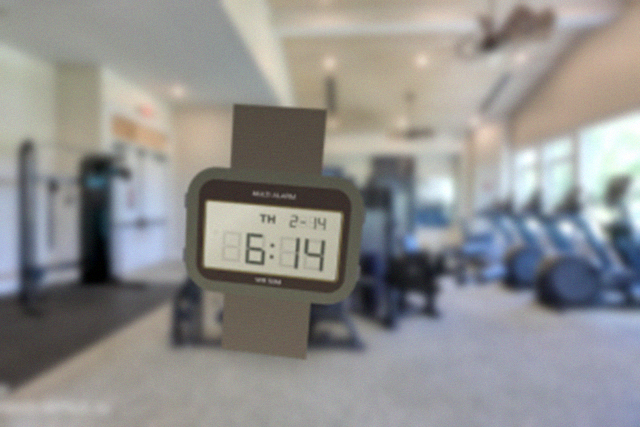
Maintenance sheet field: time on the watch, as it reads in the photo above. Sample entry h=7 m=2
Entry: h=6 m=14
